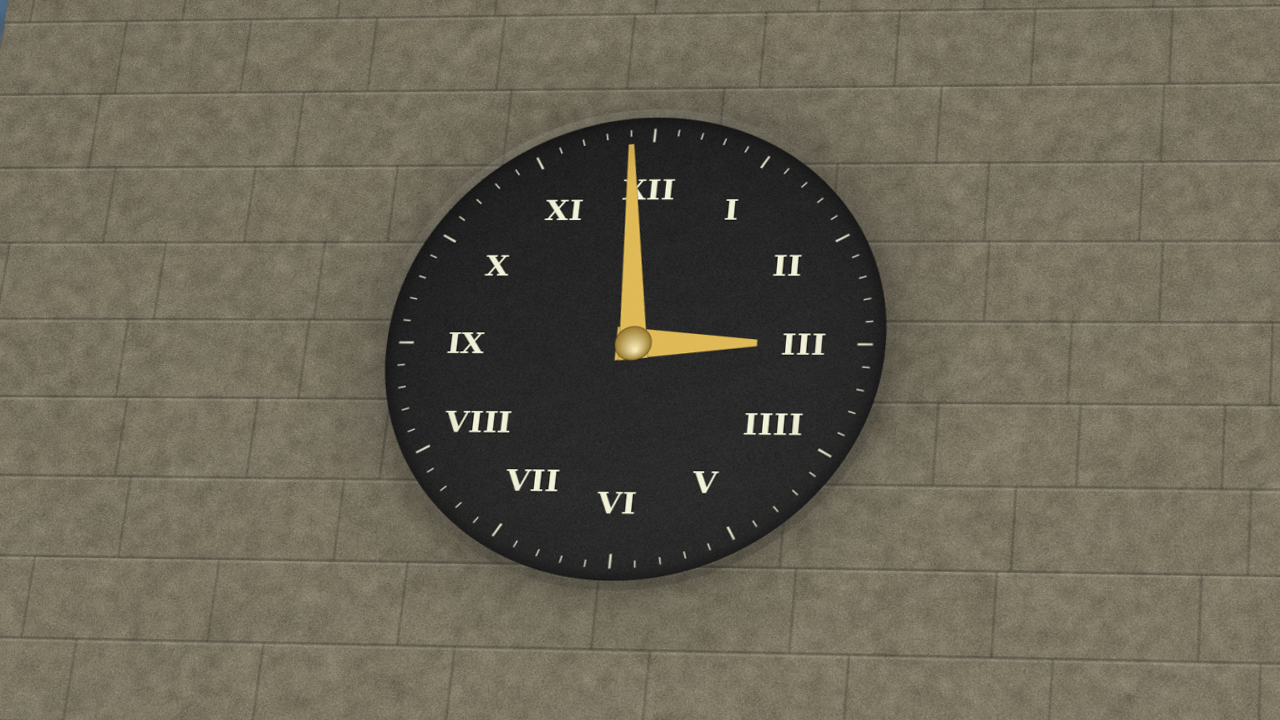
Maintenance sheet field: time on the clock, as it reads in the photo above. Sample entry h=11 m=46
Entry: h=2 m=59
